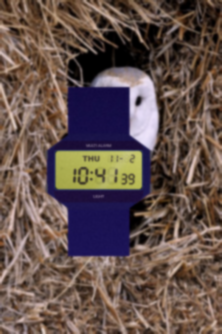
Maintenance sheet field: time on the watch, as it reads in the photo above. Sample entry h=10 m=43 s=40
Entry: h=10 m=41 s=39
